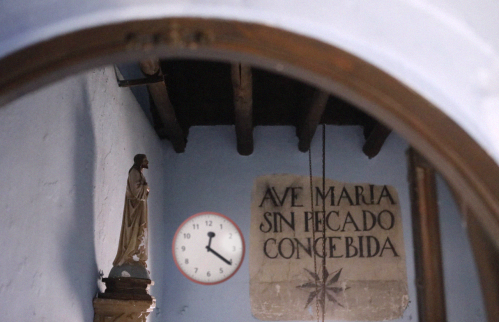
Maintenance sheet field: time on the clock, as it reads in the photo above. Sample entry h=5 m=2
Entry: h=12 m=21
